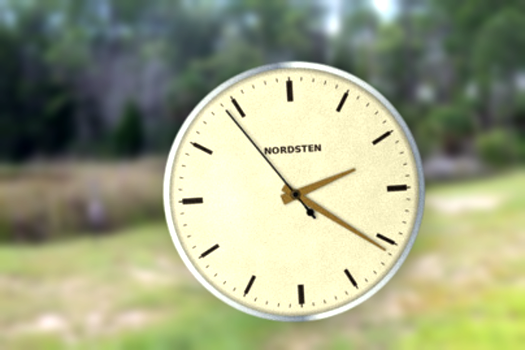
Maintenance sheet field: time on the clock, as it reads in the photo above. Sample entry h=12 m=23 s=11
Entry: h=2 m=20 s=54
